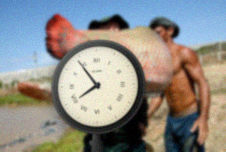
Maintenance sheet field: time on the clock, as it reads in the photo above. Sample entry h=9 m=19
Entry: h=7 m=54
